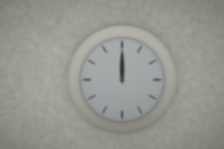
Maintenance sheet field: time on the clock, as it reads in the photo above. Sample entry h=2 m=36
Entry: h=12 m=0
